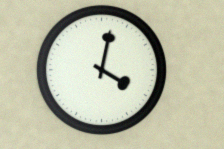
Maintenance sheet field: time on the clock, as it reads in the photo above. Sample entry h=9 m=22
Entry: h=4 m=2
